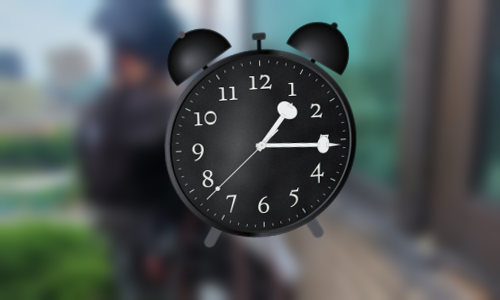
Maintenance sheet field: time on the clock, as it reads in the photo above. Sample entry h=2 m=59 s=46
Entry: h=1 m=15 s=38
